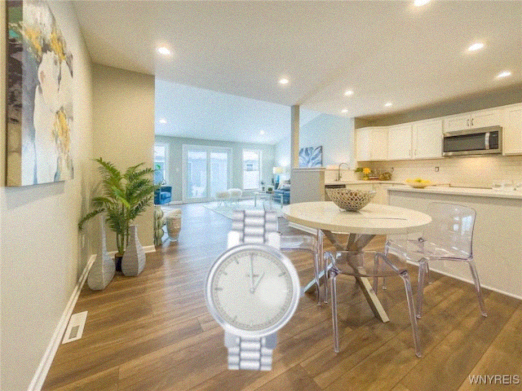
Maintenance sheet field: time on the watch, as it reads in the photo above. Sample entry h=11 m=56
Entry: h=12 m=59
